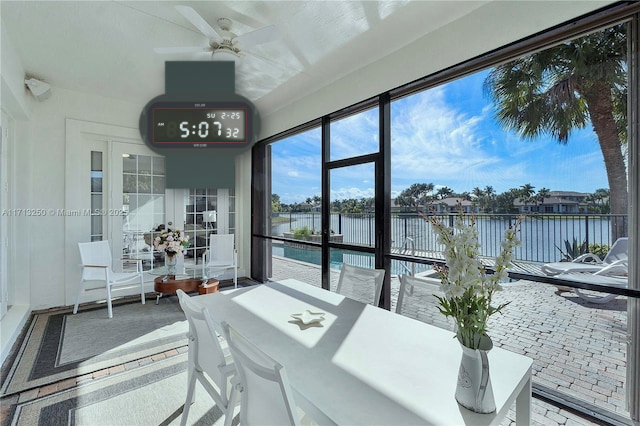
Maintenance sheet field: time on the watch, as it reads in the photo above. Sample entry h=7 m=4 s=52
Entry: h=5 m=7 s=32
